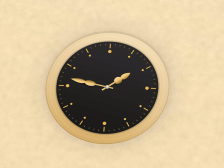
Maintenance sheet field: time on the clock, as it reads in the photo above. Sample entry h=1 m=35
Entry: h=1 m=47
